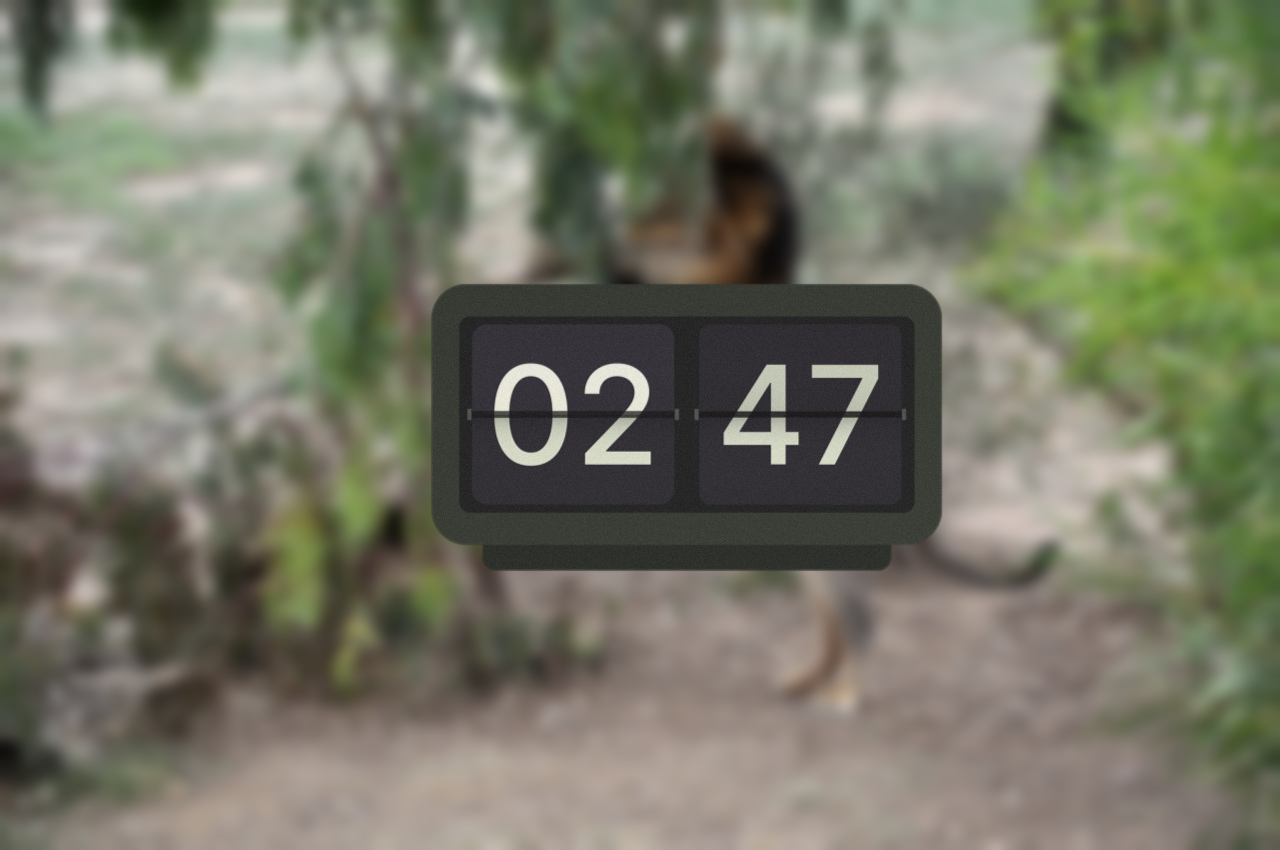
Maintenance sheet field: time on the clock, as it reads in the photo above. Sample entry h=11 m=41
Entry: h=2 m=47
